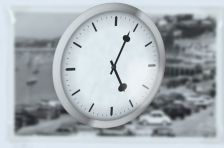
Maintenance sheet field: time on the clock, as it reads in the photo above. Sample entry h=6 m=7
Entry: h=5 m=4
